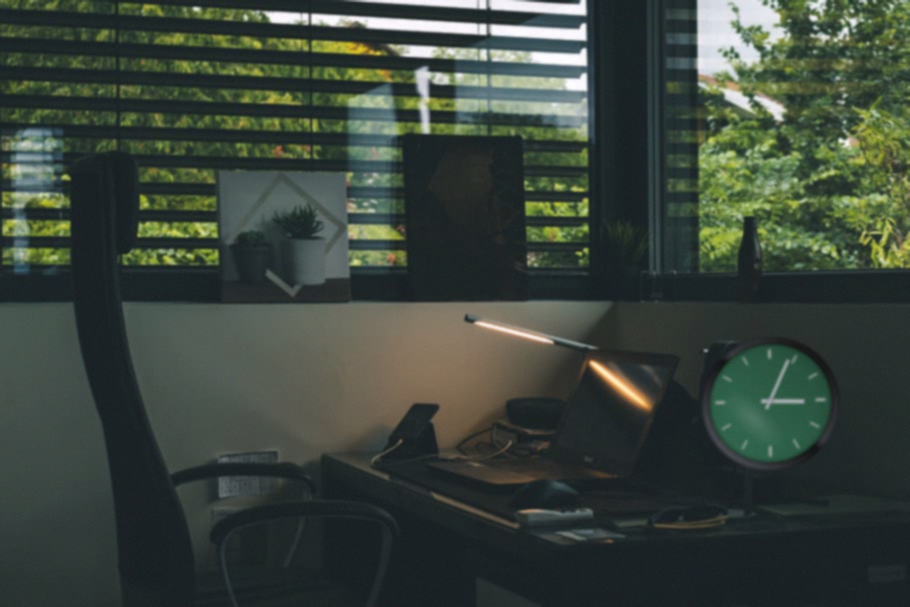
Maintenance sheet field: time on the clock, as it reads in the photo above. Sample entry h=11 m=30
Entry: h=3 m=4
